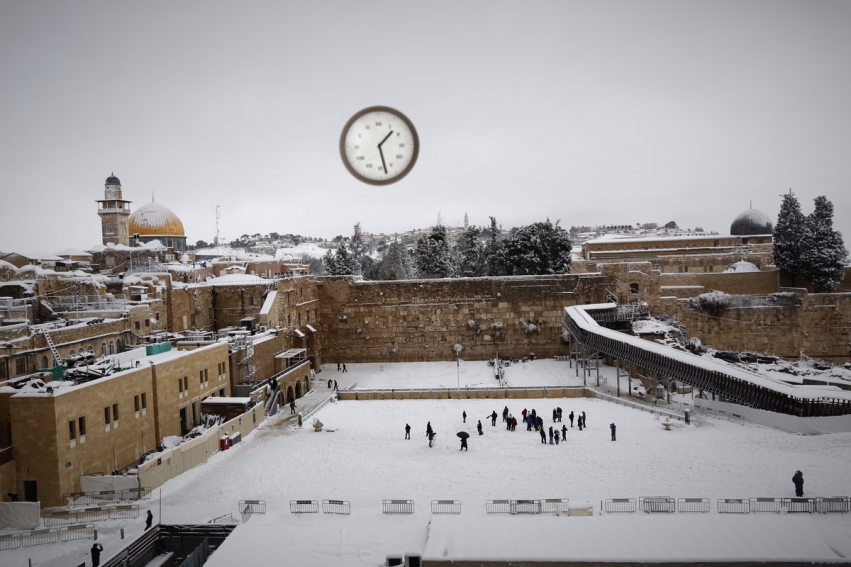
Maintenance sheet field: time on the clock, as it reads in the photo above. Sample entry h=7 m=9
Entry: h=1 m=28
